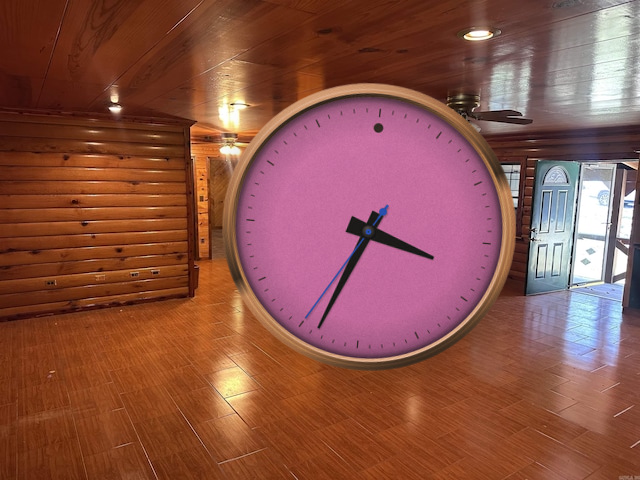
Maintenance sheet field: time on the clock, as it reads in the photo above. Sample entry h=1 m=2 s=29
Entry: h=3 m=33 s=35
